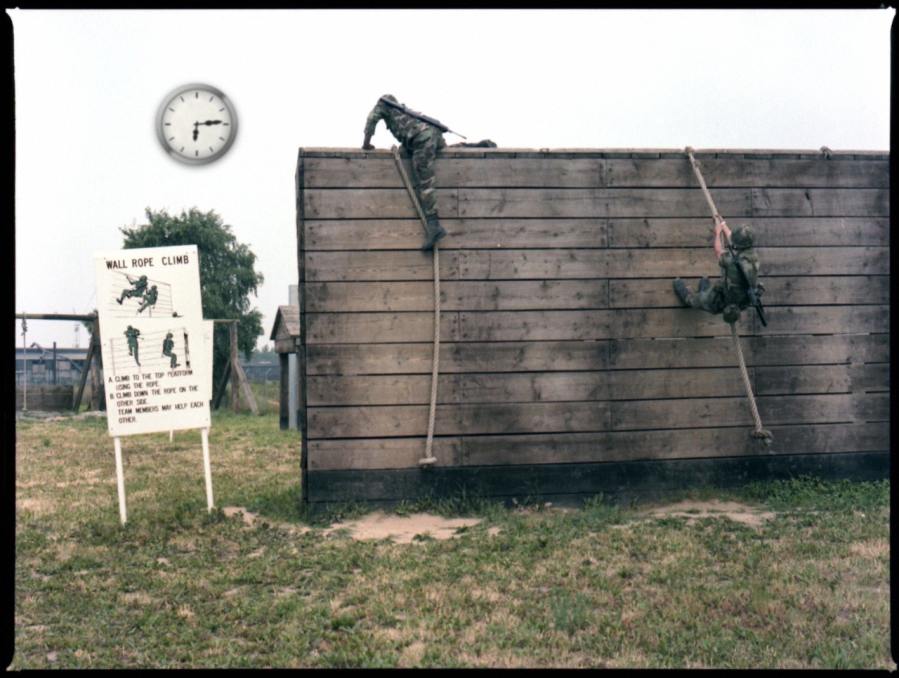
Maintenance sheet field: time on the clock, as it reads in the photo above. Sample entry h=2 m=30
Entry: h=6 m=14
